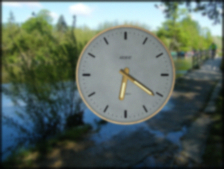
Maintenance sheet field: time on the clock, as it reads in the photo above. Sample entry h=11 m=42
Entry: h=6 m=21
